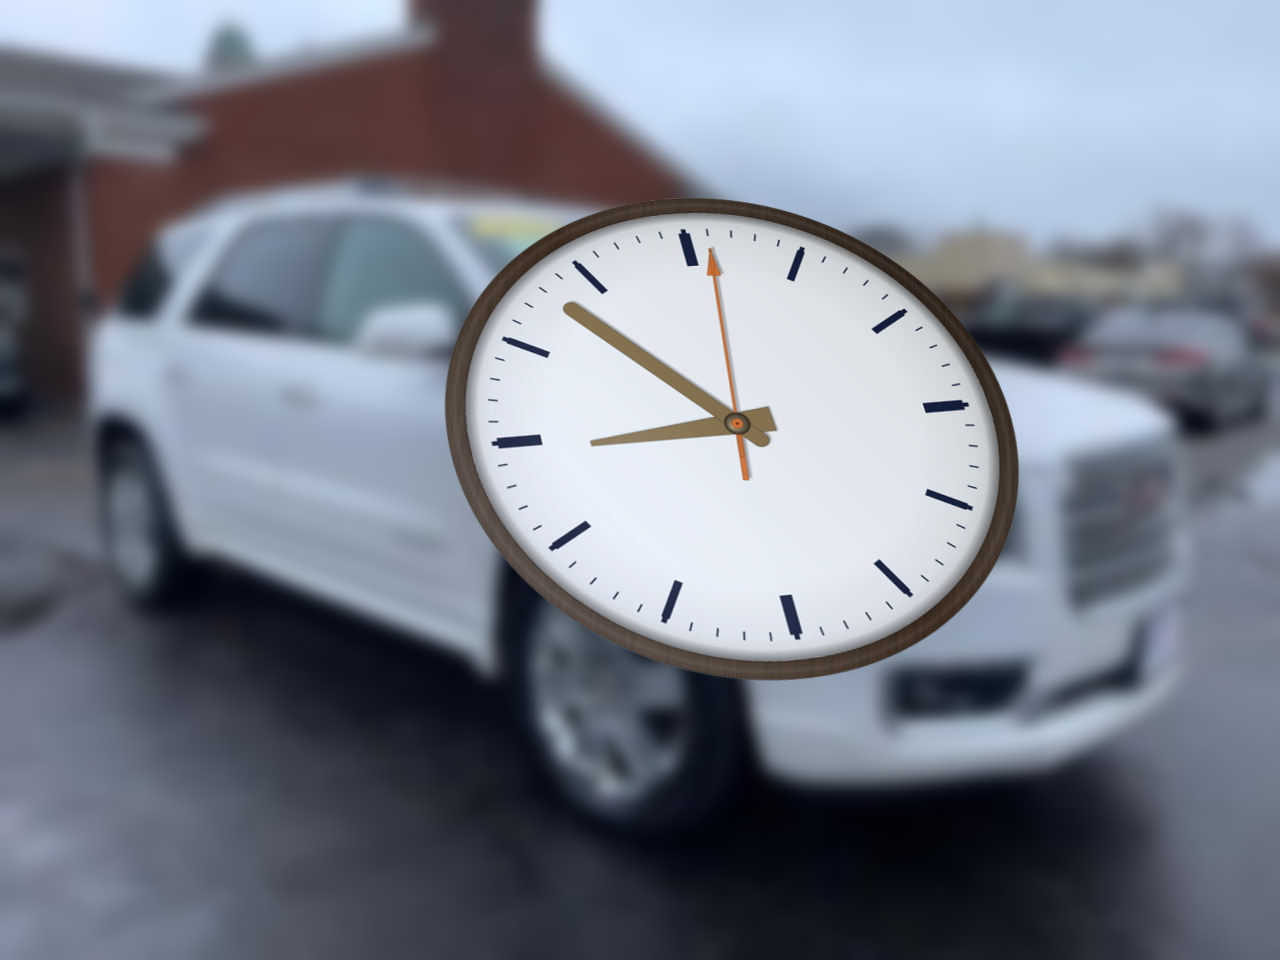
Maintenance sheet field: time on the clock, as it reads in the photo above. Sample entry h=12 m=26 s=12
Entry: h=8 m=53 s=1
